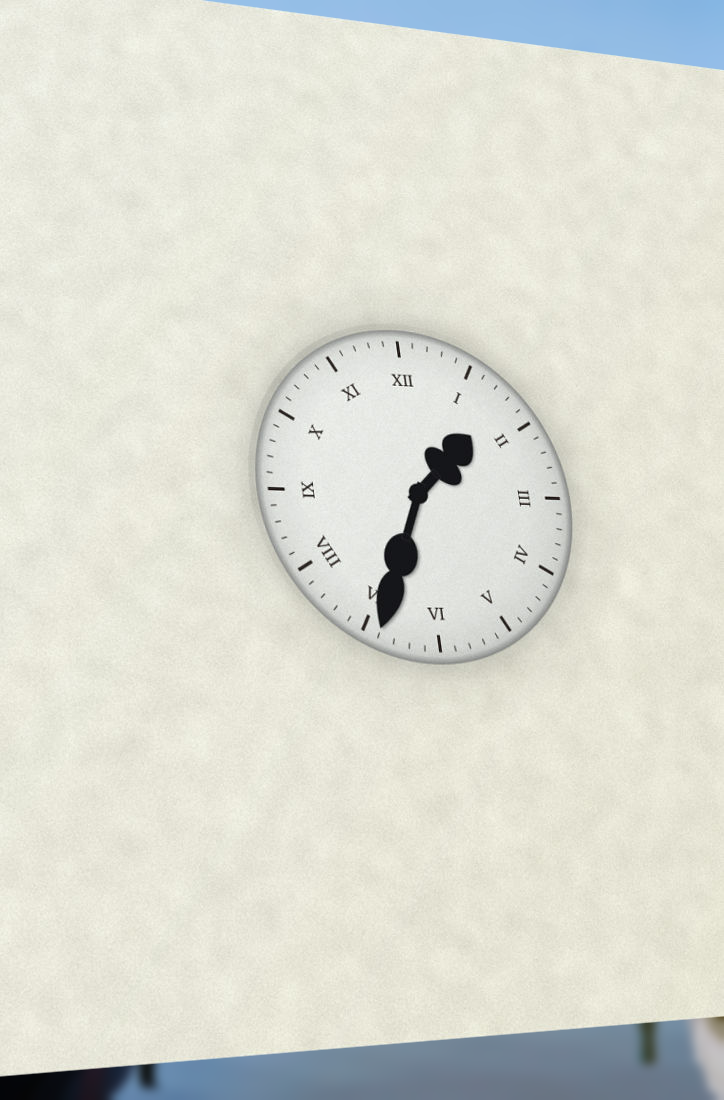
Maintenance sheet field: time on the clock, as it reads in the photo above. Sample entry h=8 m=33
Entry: h=1 m=34
